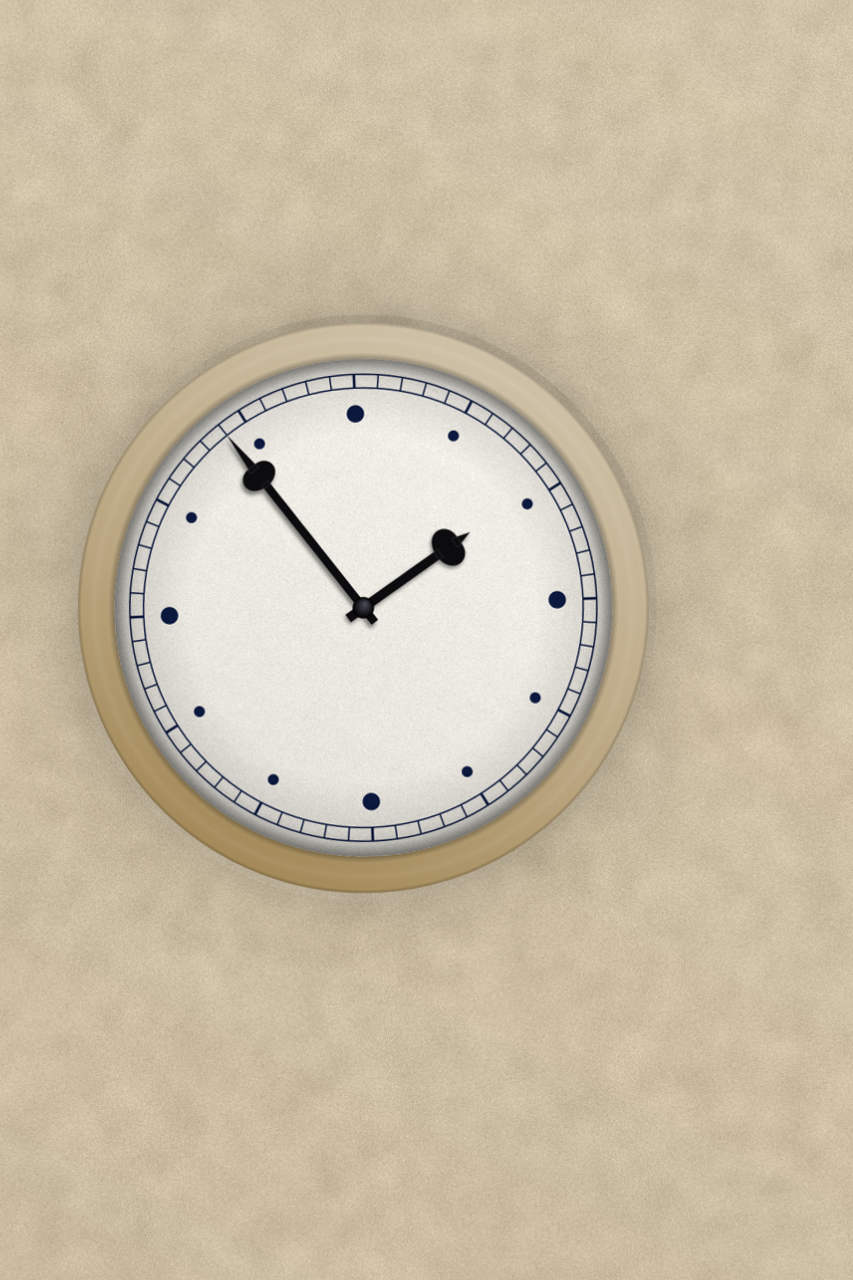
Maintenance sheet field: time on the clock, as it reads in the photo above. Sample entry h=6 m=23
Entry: h=1 m=54
